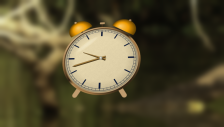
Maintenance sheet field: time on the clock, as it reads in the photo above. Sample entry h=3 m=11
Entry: h=9 m=42
